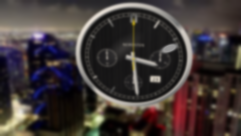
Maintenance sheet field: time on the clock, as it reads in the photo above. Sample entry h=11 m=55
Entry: h=3 m=29
